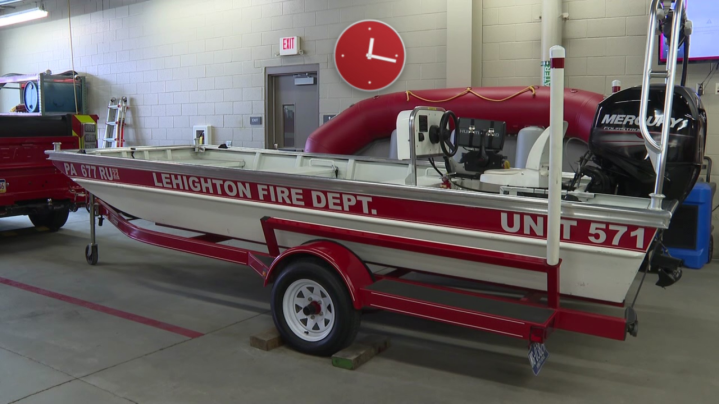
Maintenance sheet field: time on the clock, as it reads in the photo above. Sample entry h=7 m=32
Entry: h=12 m=17
